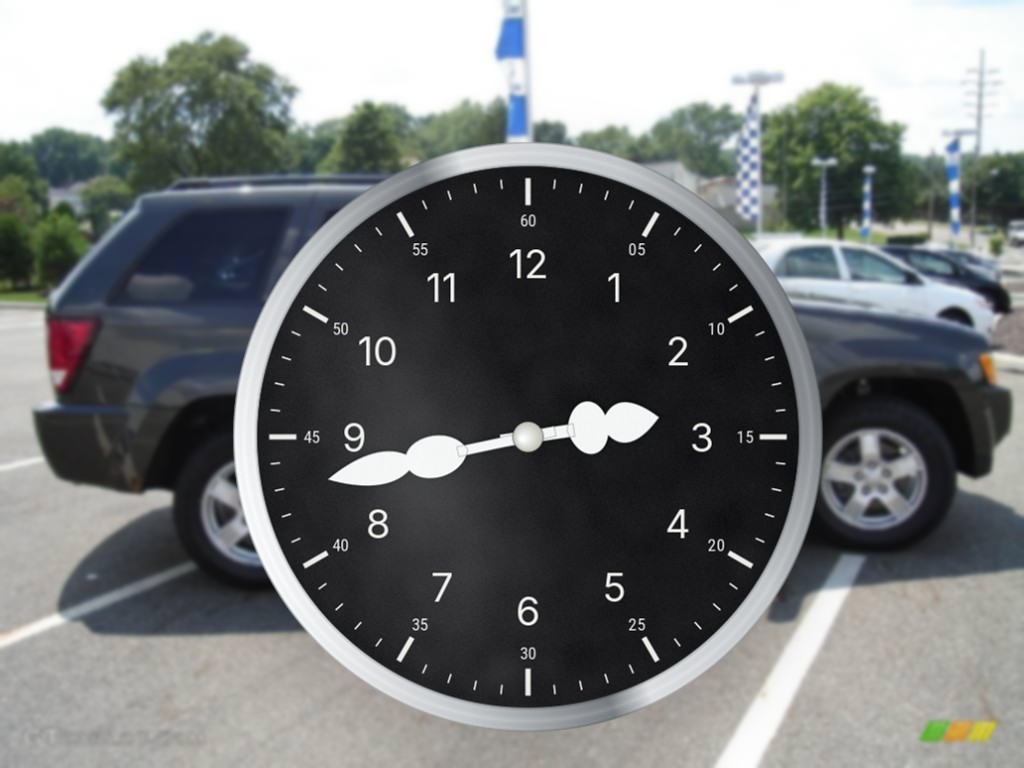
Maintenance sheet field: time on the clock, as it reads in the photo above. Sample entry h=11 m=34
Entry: h=2 m=43
